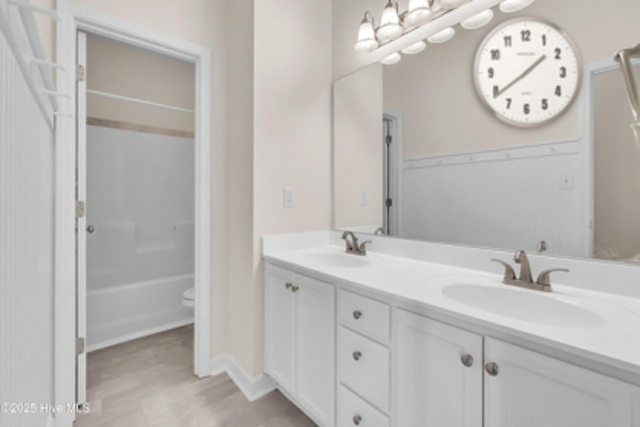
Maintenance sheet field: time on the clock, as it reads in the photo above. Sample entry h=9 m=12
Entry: h=1 m=39
